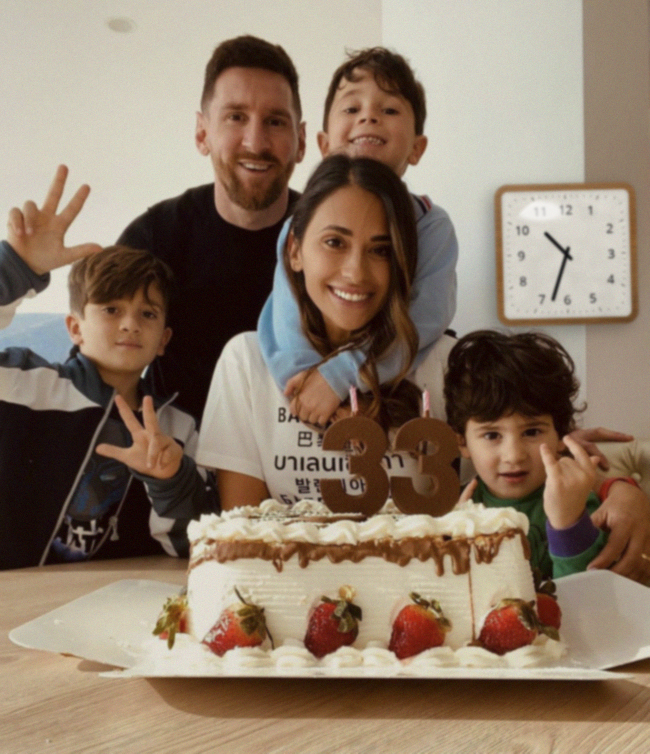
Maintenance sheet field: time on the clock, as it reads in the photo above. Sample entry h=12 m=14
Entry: h=10 m=33
